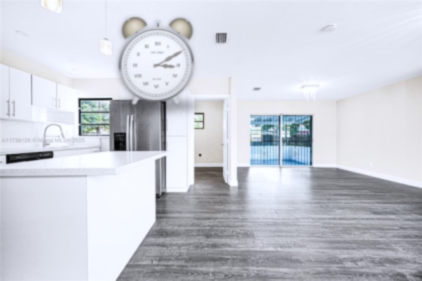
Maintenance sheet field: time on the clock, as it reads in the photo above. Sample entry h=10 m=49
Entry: h=3 m=10
